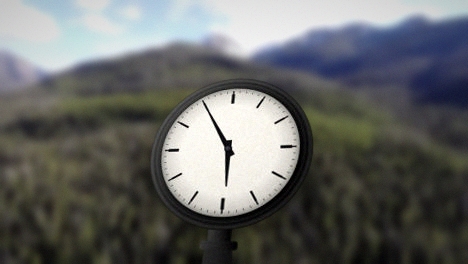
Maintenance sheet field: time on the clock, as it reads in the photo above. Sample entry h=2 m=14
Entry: h=5 m=55
